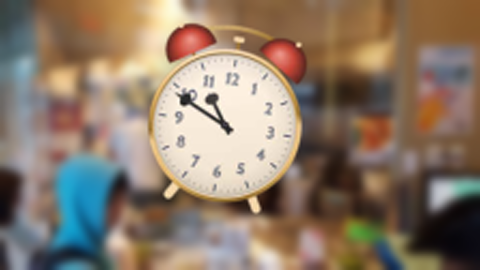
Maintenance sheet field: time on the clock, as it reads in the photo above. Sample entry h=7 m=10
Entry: h=10 m=49
